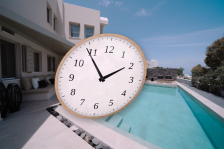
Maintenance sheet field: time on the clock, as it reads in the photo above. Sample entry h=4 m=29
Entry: h=1 m=54
